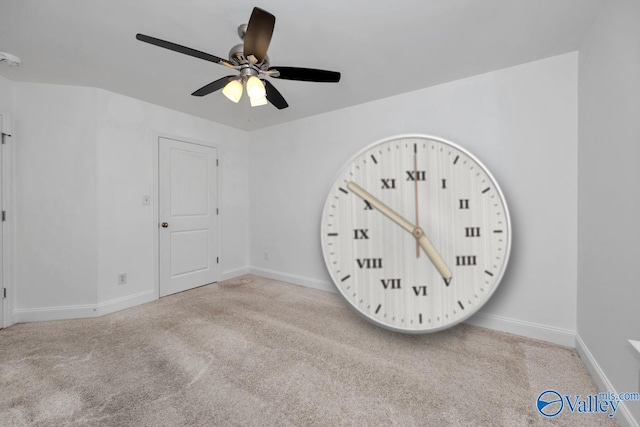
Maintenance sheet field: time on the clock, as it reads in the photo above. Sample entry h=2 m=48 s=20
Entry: h=4 m=51 s=0
